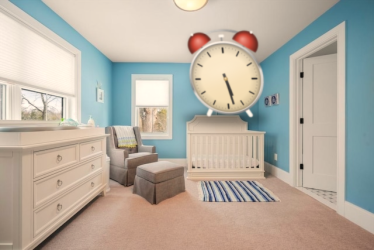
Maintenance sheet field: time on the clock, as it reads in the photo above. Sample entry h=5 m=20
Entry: h=5 m=28
